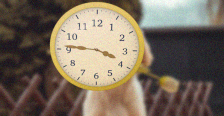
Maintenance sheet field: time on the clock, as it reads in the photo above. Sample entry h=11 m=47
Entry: h=3 m=46
